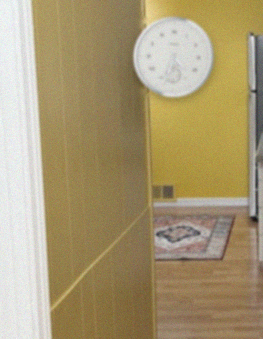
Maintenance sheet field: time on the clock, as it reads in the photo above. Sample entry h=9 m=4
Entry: h=4 m=33
